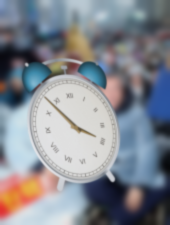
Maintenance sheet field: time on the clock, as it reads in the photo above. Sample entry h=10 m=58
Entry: h=3 m=53
